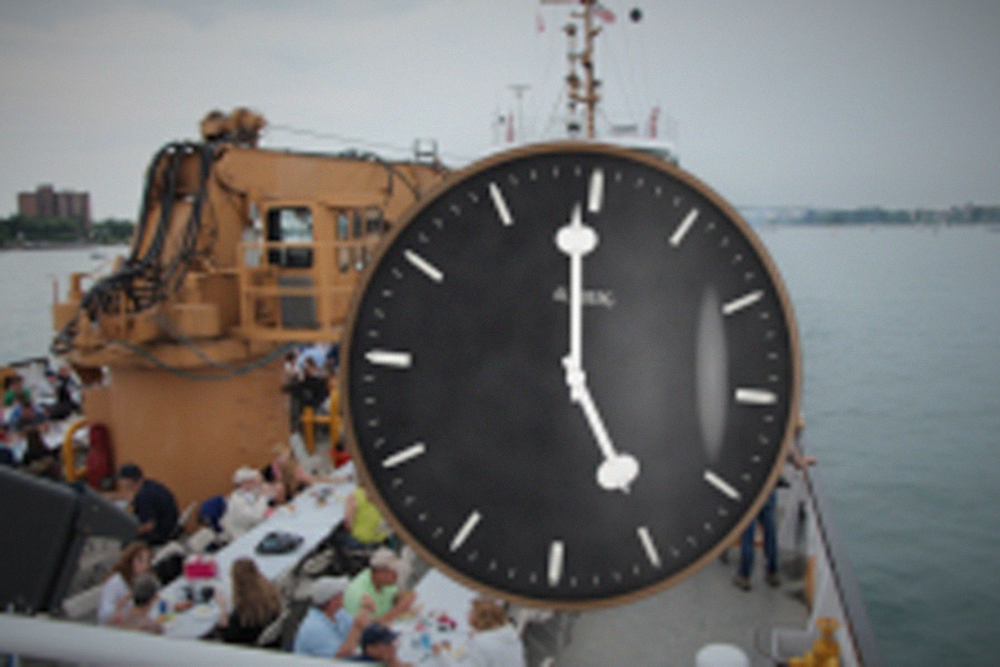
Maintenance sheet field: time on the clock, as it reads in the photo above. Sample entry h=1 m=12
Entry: h=4 m=59
